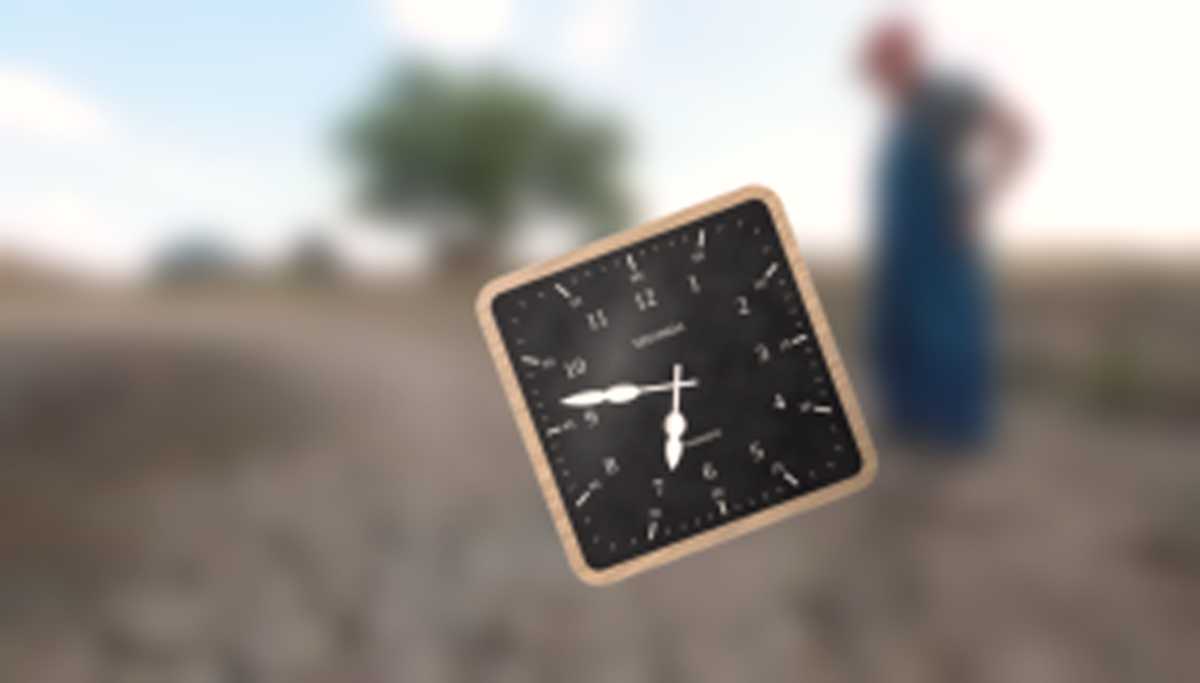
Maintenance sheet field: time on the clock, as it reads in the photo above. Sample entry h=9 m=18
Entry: h=6 m=47
